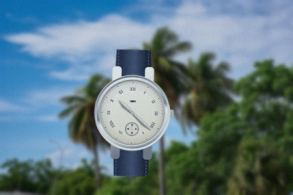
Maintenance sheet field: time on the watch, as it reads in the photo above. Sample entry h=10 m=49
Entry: h=10 m=22
